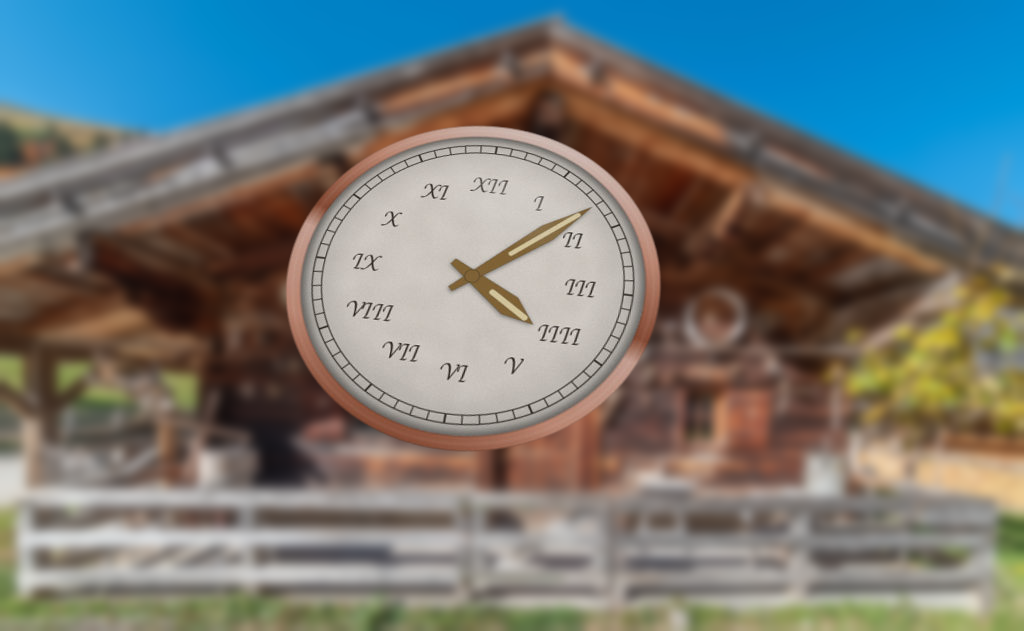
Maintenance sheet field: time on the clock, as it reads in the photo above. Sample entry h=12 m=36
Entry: h=4 m=8
